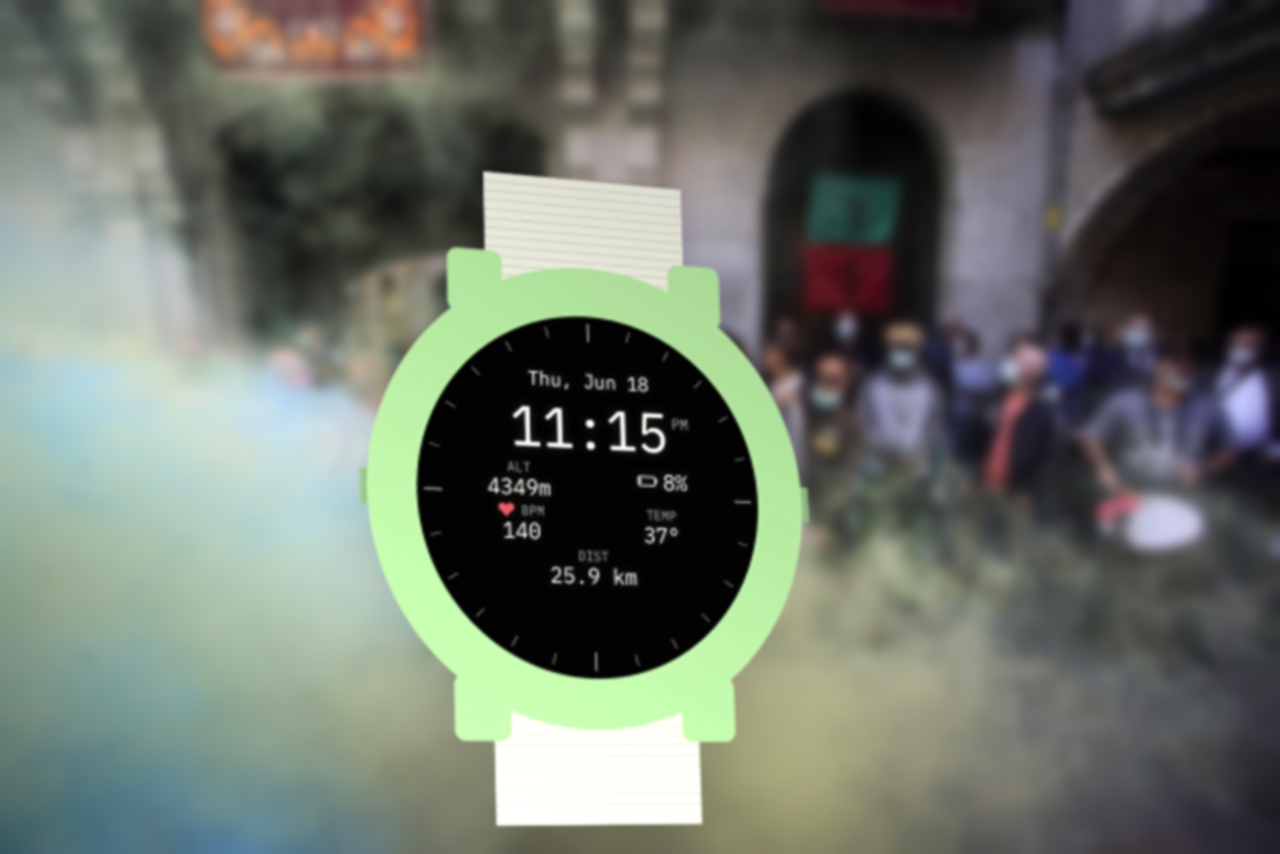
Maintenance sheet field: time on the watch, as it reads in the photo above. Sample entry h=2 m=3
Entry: h=11 m=15
